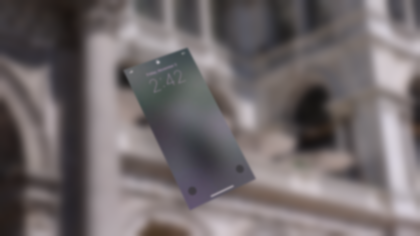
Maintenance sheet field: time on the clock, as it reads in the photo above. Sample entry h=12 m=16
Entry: h=2 m=42
